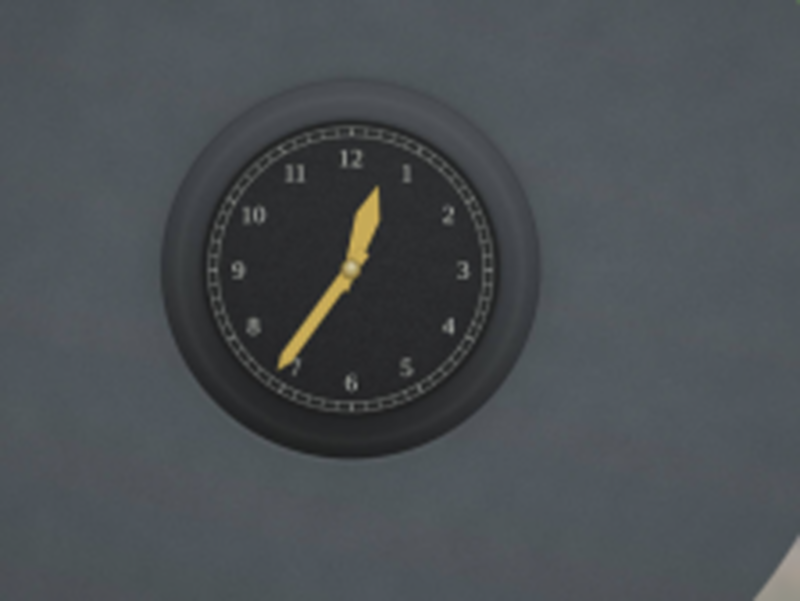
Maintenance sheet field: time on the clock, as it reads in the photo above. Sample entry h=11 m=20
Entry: h=12 m=36
